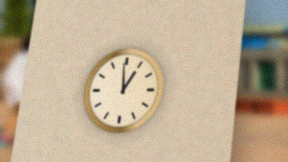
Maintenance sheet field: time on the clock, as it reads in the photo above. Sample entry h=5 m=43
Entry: h=12 m=59
